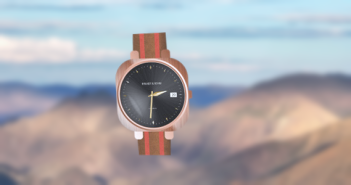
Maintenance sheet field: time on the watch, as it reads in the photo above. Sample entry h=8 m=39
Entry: h=2 m=31
